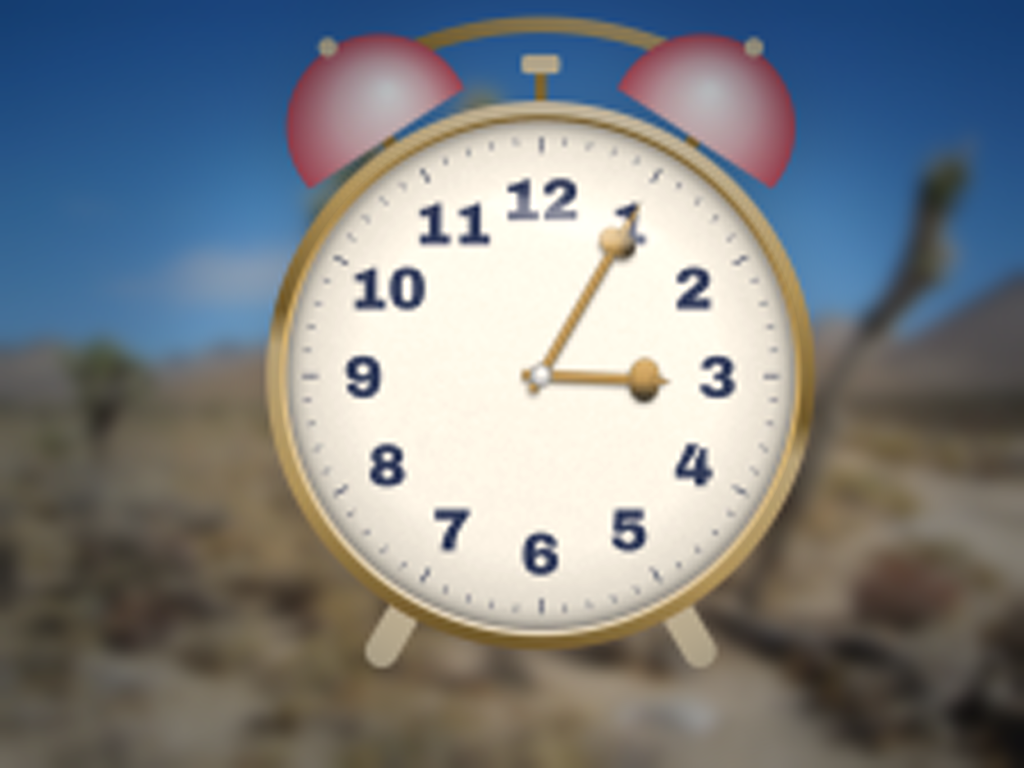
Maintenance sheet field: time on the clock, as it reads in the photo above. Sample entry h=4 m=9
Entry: h=3 m=5
